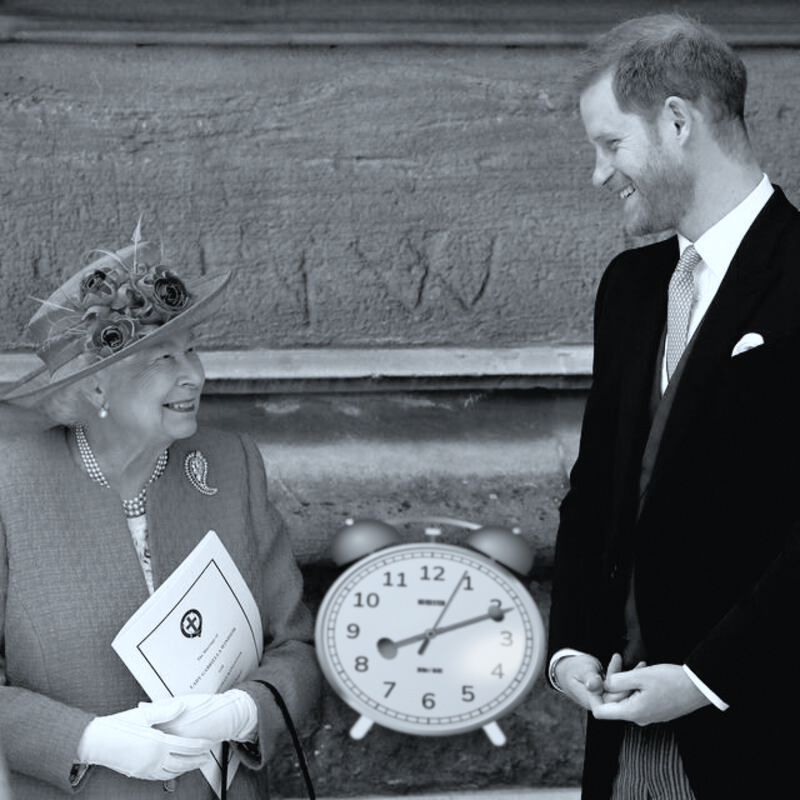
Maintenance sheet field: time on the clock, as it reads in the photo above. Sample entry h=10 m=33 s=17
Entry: h=8 m=11 s=4
